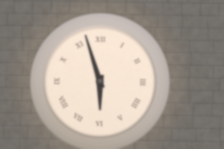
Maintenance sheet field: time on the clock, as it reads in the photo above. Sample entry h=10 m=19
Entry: h=5 m=57
